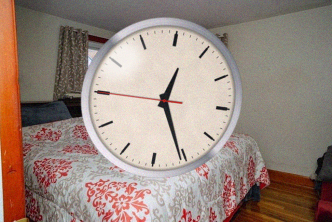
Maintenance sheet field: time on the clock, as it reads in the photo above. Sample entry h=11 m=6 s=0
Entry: h=12 m=25 s=45
